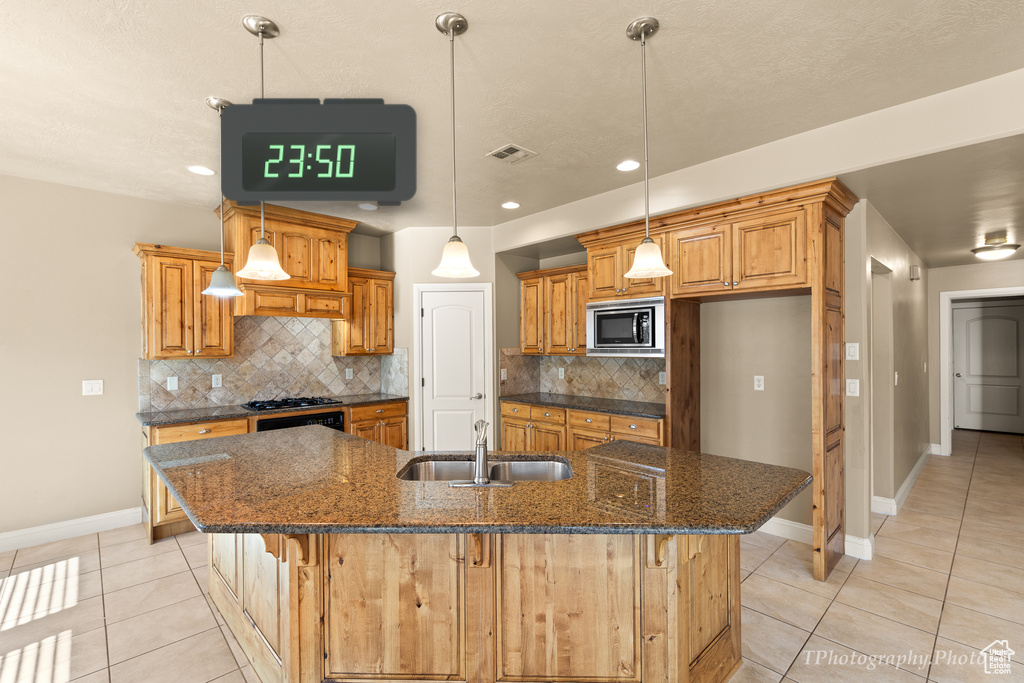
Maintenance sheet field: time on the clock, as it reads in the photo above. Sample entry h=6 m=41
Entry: h=23 m=50
